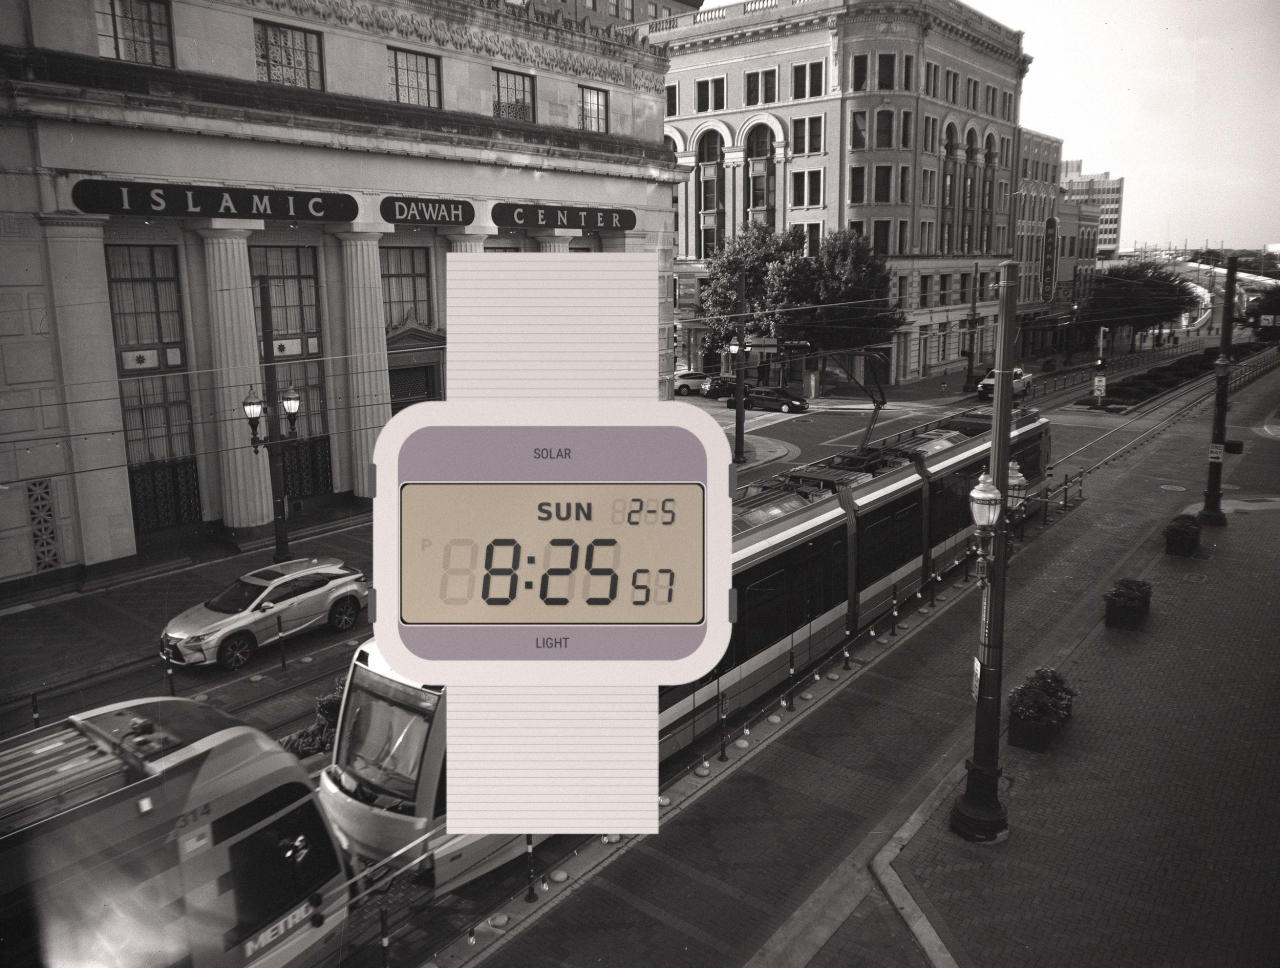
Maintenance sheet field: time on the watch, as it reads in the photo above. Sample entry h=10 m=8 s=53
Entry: h=8 m=25 s=57
